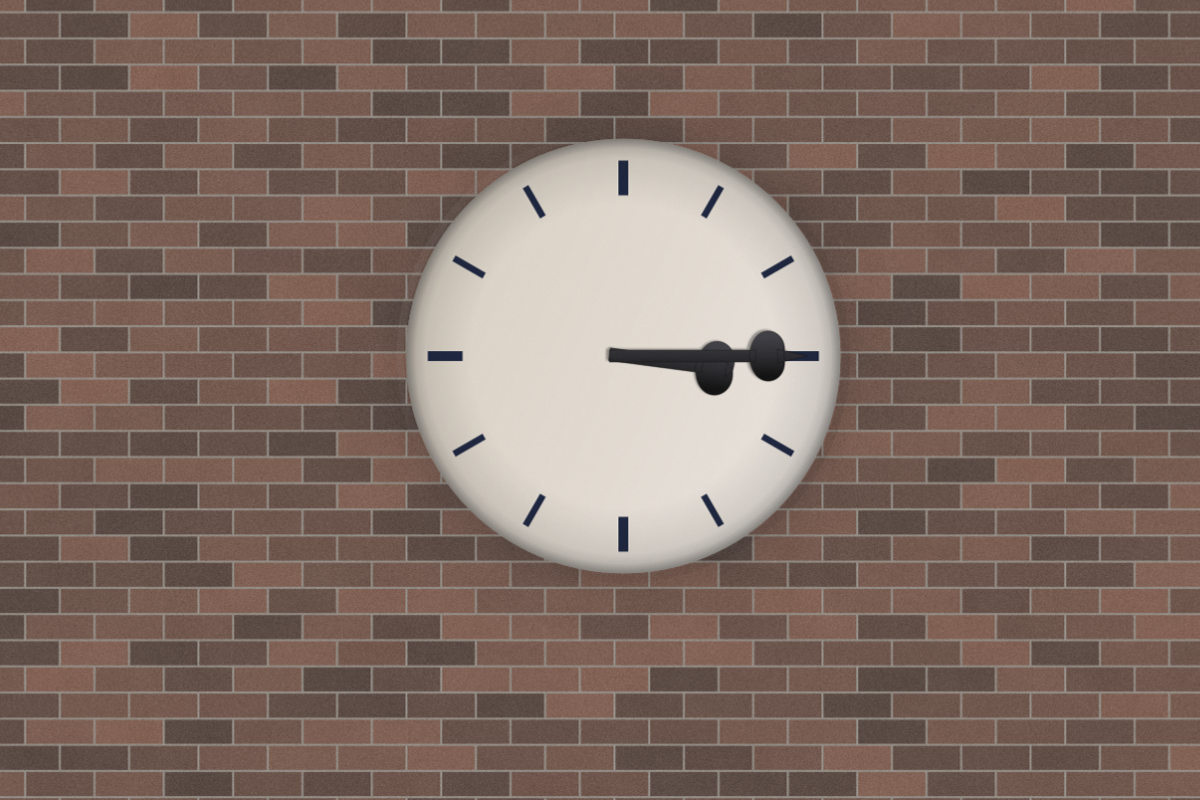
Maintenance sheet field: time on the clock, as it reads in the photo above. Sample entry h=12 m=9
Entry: h=3 m=15
